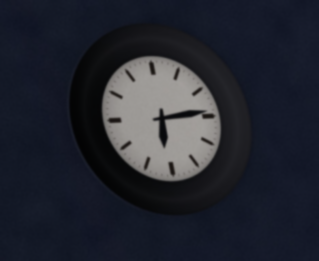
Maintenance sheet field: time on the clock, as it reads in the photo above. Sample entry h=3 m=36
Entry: h=6 m=14
